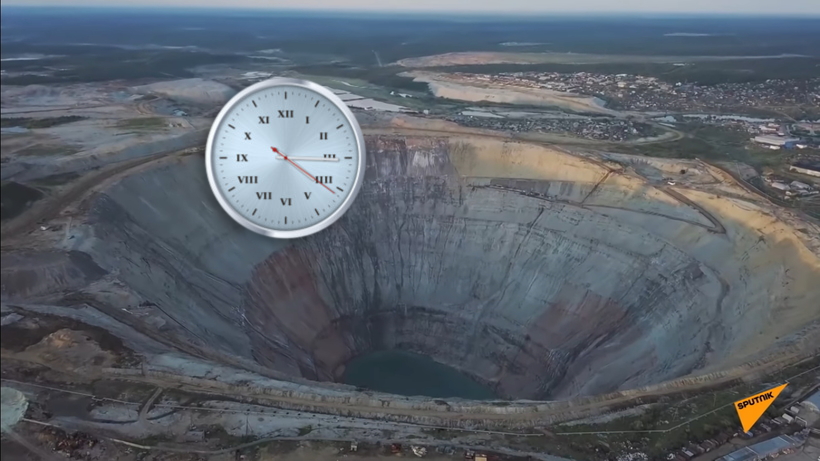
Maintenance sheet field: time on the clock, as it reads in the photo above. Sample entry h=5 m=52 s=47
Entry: h=4 m=15 s=21
